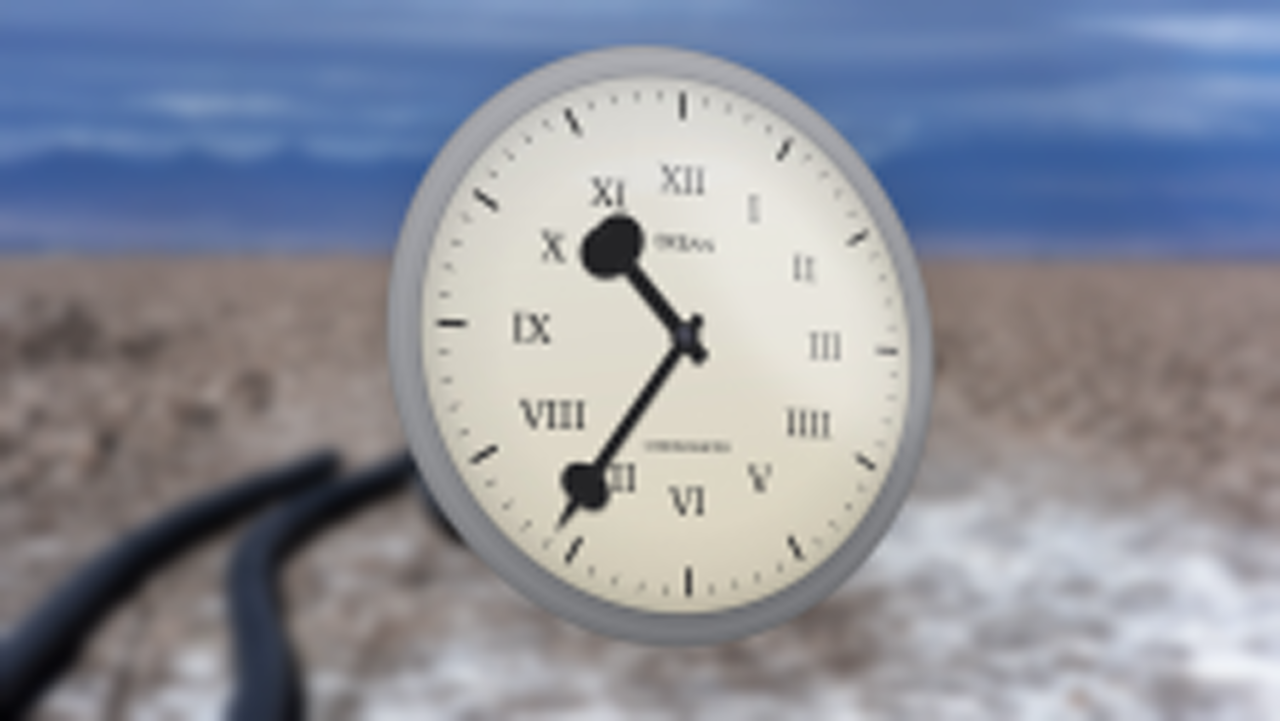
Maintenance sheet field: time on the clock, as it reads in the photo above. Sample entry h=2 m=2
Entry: h=10 m=36
